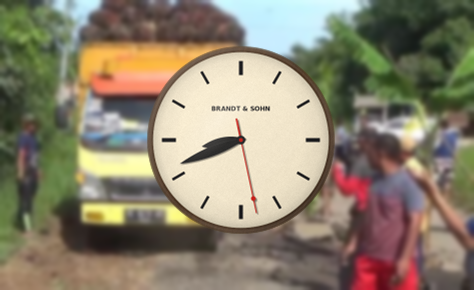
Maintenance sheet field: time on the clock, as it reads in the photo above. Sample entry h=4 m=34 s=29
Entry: h=8 m=41 s=28
